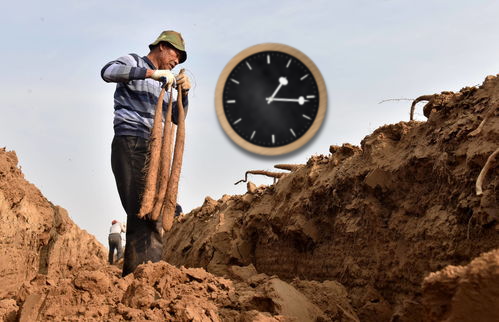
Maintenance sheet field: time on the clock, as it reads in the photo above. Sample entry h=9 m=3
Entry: h=1 m=16
